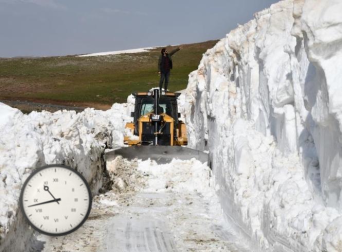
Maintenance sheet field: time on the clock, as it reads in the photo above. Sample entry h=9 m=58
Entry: h=10 m=43
